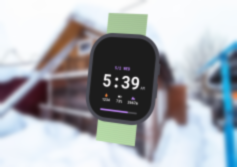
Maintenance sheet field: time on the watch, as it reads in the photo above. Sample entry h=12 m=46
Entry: h=5 m=39
